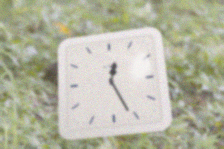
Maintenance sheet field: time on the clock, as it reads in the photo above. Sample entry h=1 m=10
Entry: h=12 m=26
